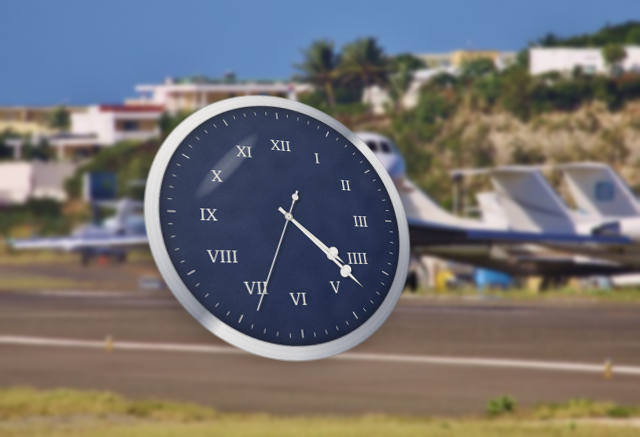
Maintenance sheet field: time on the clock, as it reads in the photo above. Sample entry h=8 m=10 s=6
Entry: h=4 m=22 s=34
